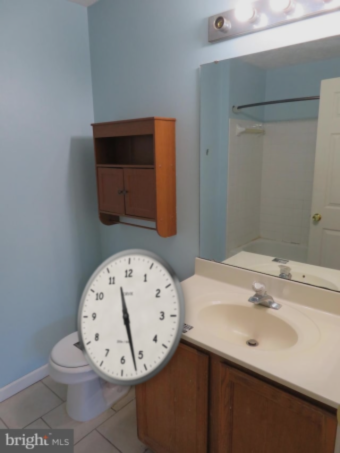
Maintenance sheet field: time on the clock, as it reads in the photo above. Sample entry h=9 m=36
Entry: h=11 m=27
